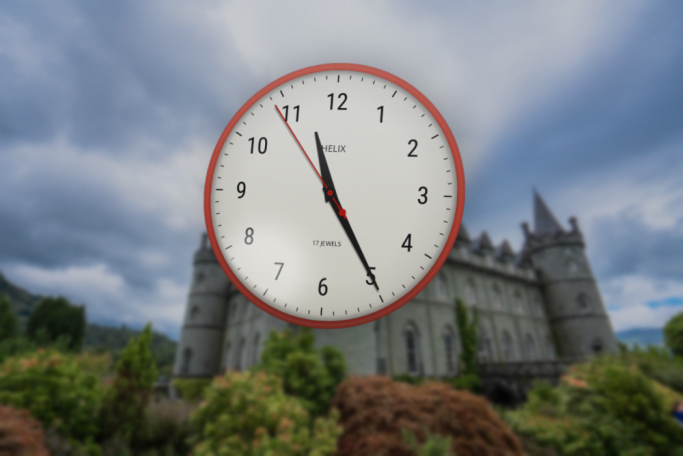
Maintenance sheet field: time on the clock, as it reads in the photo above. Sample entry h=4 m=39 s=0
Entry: h=11 m=24 s=54
